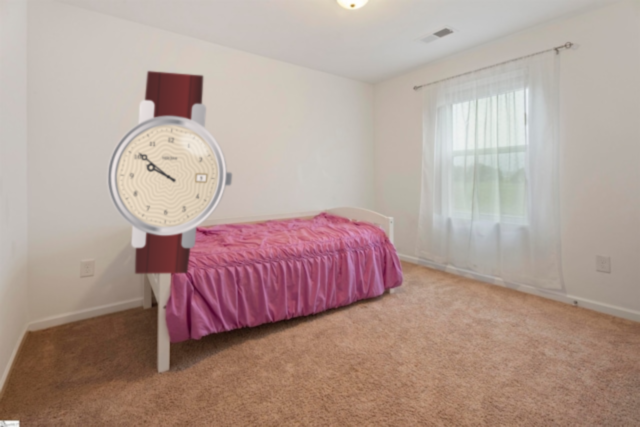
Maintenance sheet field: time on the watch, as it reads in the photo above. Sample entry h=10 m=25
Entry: h=9 m=51
